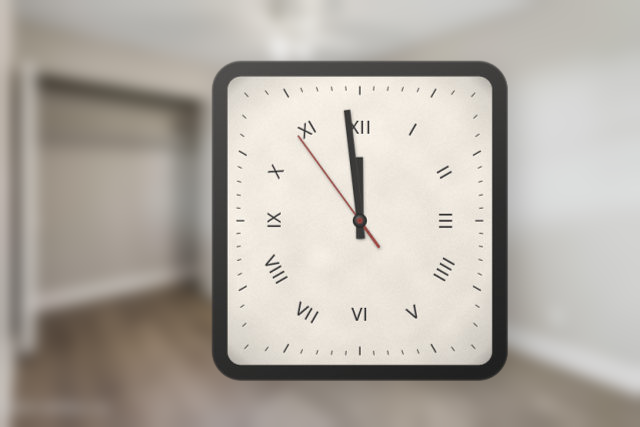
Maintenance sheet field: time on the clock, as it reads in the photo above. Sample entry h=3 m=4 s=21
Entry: h=11 m=58 s=54
